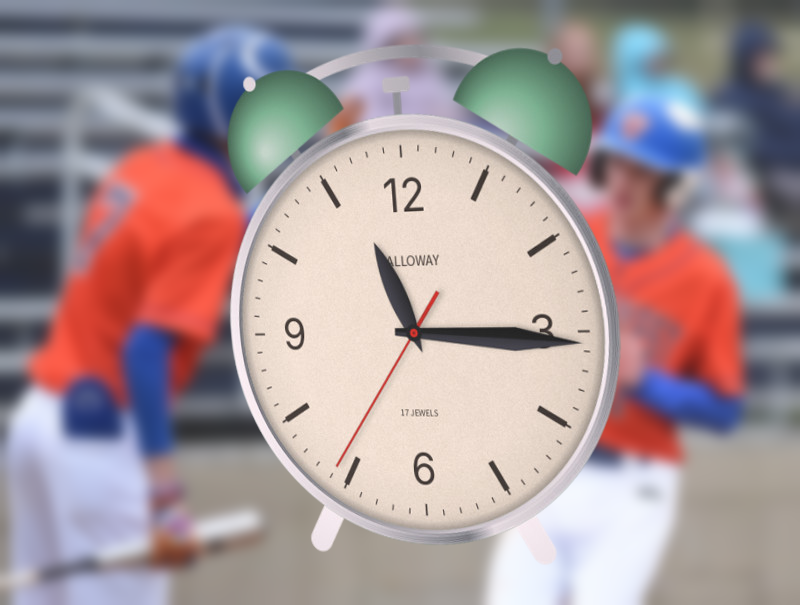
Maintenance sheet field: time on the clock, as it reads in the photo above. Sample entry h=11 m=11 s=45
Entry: h=11 m=15 s=36
